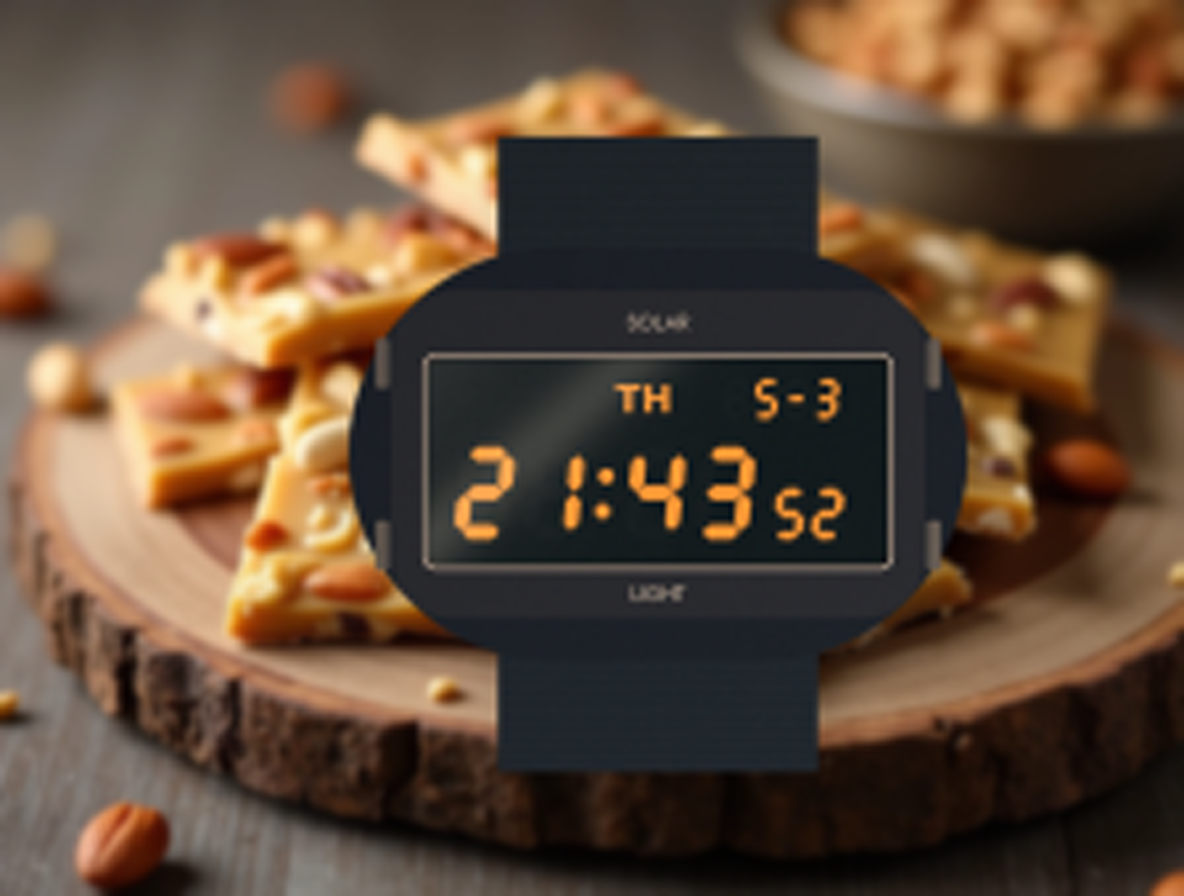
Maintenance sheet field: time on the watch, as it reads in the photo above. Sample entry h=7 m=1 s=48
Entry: h=21 m=43 s=52
